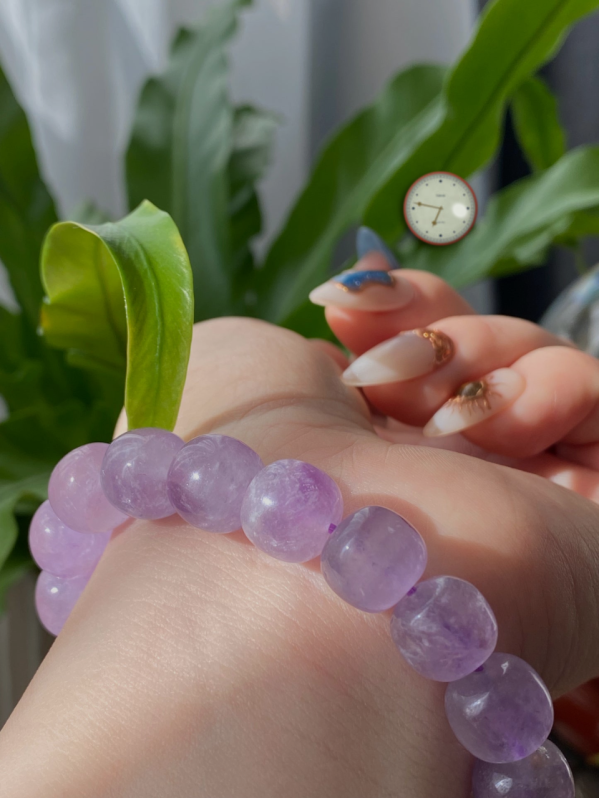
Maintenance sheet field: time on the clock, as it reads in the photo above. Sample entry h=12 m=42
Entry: h=6 m=47
